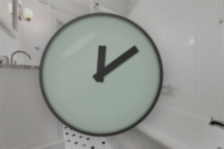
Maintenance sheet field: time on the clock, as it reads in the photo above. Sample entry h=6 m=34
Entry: h=12 m=9
